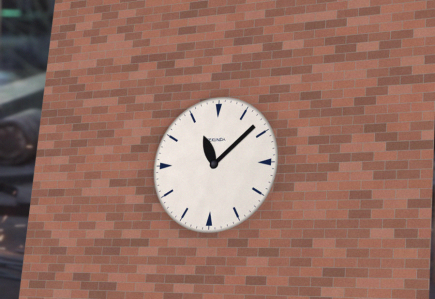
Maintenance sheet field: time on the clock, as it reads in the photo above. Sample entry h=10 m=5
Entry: h=11 m=8
